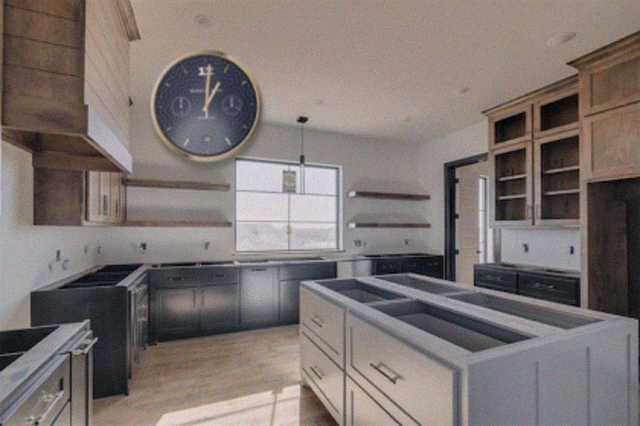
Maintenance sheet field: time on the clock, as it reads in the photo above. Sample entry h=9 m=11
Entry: h=1 m=1
